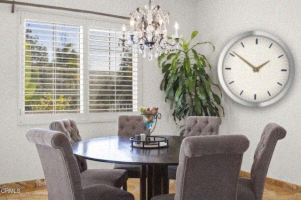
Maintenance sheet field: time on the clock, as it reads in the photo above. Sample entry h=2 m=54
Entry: h=1 m=51
